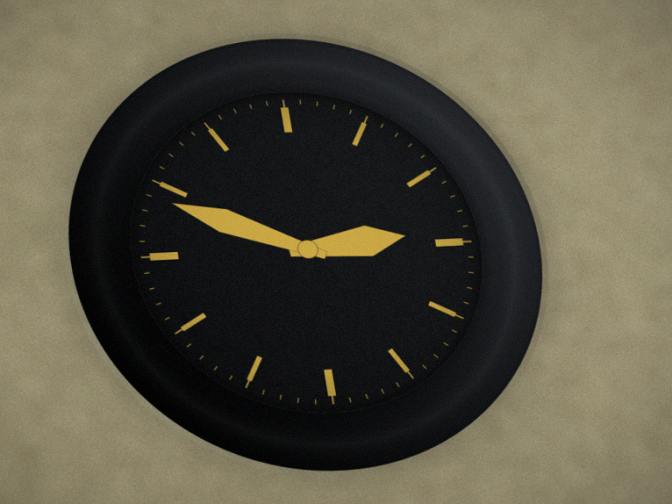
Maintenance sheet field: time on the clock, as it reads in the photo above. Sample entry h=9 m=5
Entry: h=2 m=49
